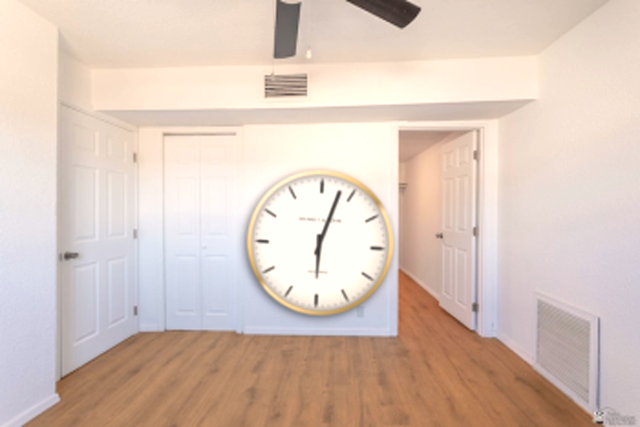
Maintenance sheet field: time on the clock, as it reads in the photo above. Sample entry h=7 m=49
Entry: h=6 m=3
